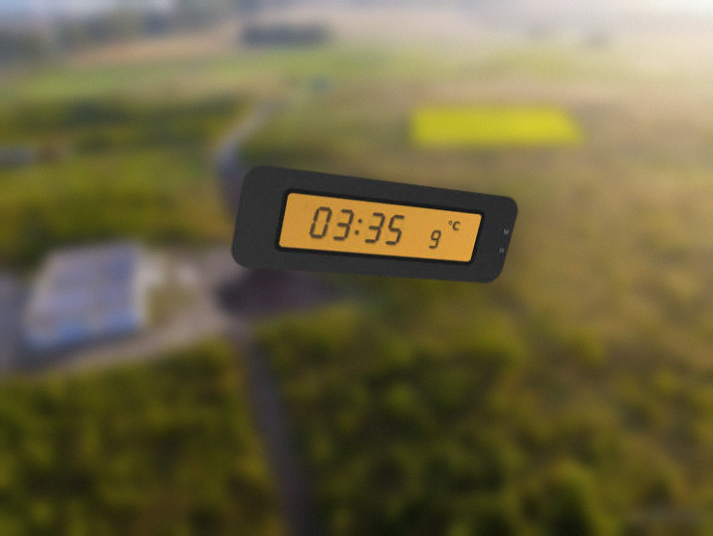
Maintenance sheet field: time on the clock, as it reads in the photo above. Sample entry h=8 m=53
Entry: h=3 m=35
